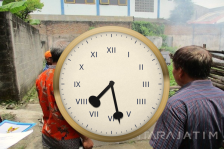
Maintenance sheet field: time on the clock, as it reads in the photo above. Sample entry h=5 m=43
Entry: h=7 m=28
